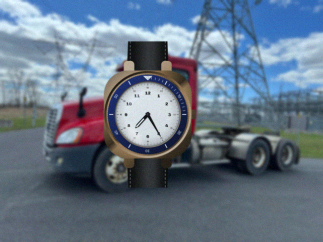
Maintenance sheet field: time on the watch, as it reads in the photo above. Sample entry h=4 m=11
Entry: h=7 m=25
